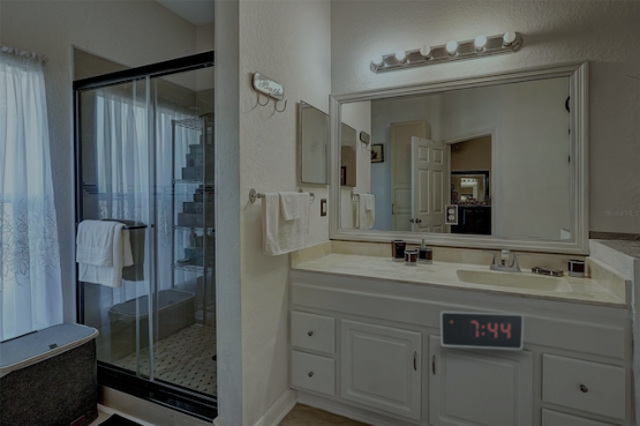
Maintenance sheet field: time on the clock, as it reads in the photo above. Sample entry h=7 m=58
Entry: h=7 m=44
